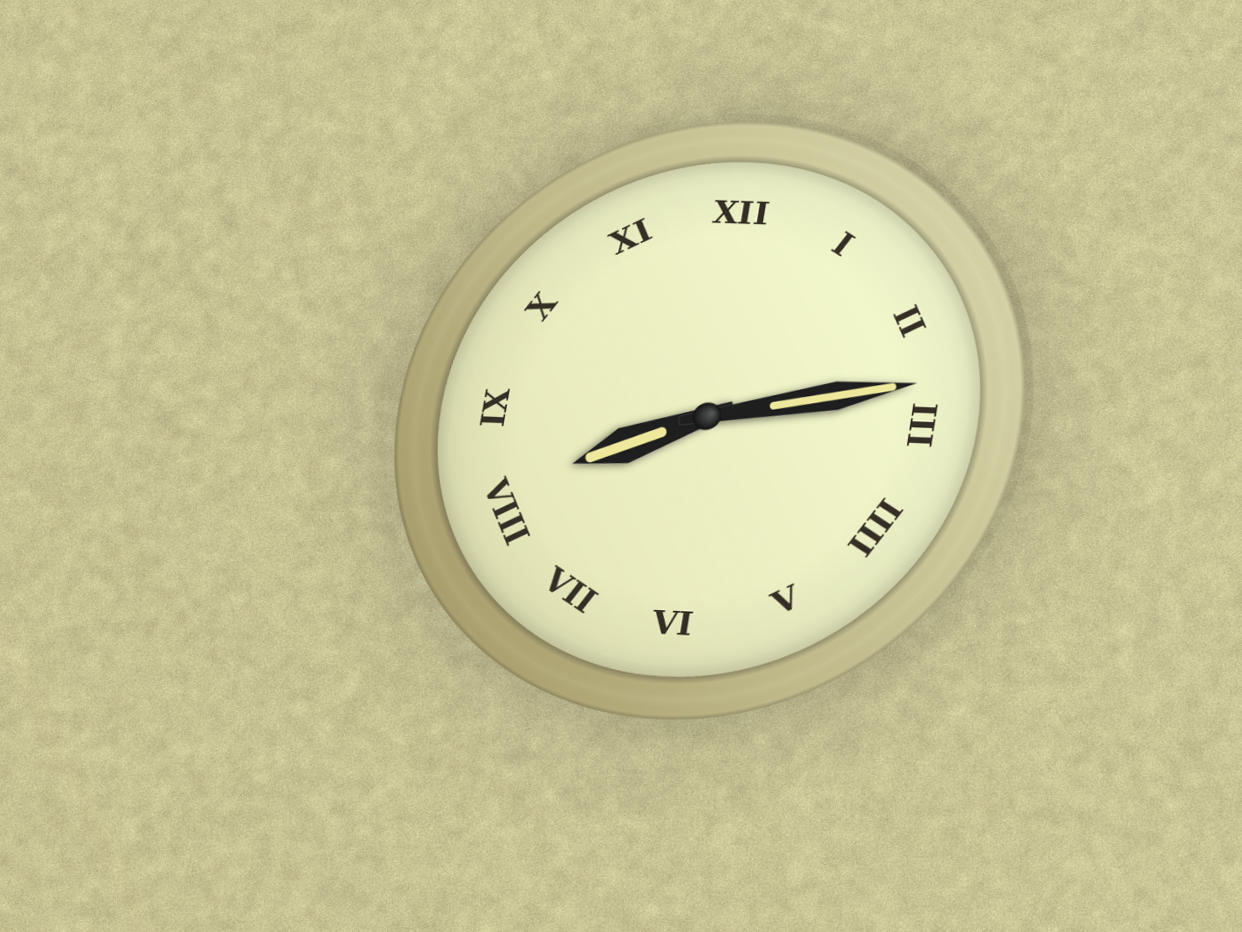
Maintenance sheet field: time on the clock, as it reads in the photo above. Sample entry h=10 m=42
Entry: h=8 m=13
